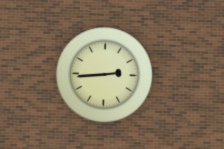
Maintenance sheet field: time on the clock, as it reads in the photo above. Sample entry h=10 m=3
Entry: h=2 m=44
